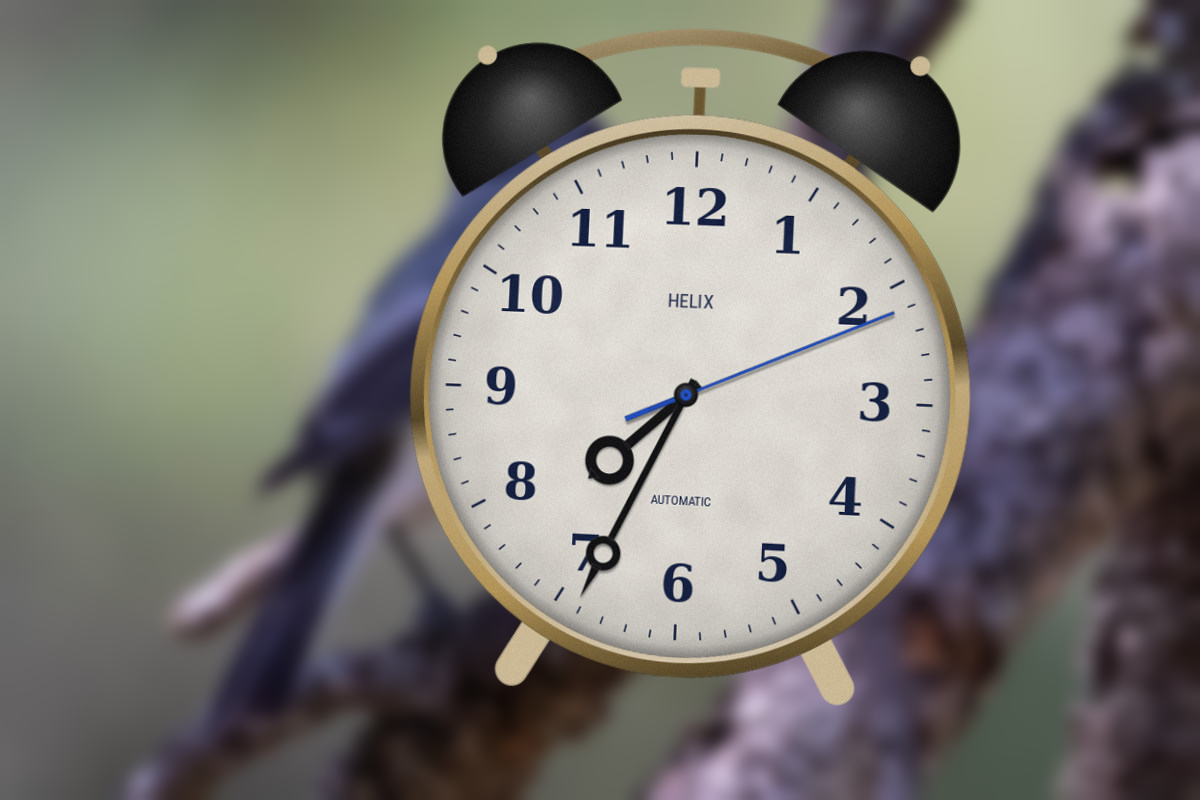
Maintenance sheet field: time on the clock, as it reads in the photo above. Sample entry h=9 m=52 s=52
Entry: h=7 m=34 s=11
